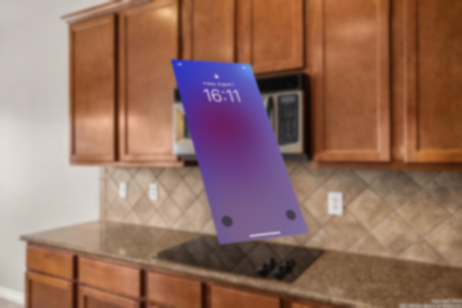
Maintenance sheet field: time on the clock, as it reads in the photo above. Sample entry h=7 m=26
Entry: h=16 m=11
